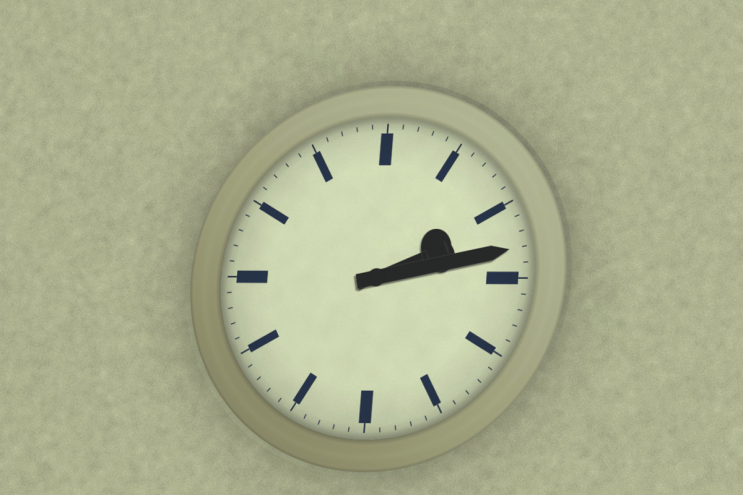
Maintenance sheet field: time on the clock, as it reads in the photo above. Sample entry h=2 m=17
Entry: h=2 m=13
